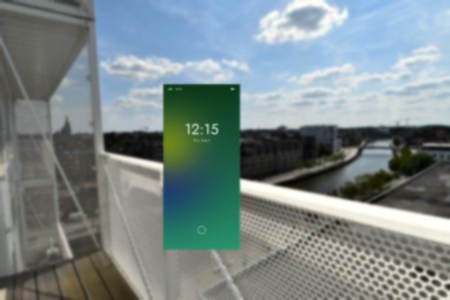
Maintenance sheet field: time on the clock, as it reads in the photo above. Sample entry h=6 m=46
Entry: h=12 m=15
